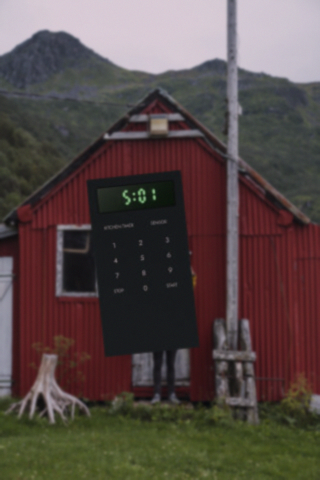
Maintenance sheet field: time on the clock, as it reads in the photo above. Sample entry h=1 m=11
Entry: h=5 m=1
